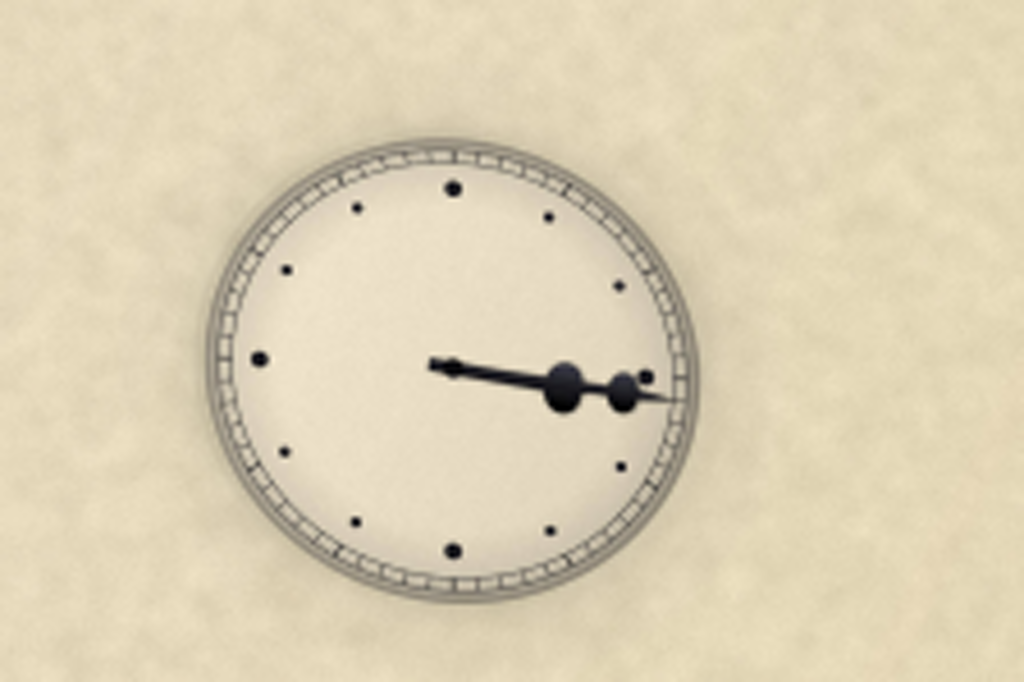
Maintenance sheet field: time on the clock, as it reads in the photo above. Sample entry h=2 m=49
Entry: h=3 m=16
